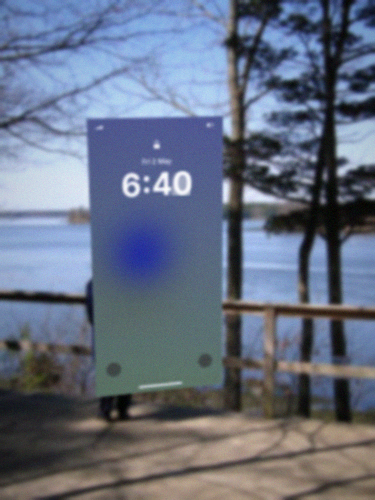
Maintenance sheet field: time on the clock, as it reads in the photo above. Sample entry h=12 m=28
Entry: h=6 m=40
